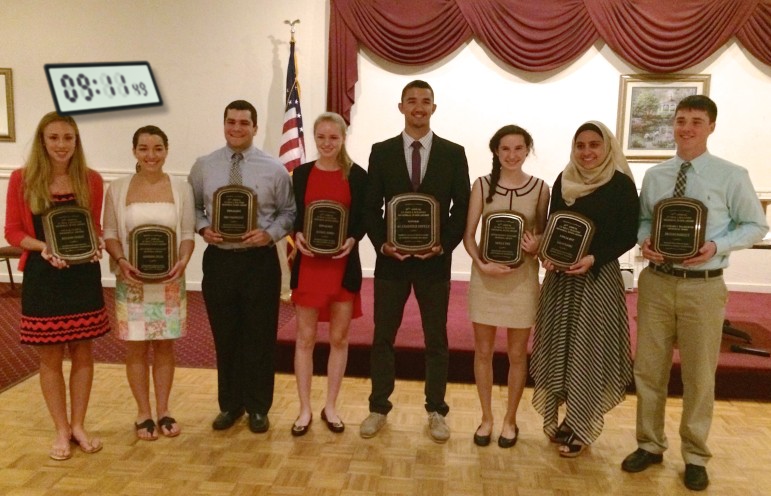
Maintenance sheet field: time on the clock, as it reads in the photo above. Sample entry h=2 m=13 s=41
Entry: h=9 m=11 s=49
